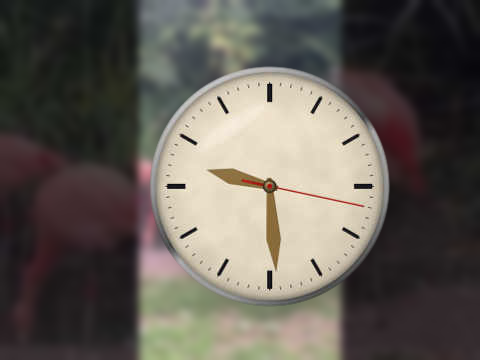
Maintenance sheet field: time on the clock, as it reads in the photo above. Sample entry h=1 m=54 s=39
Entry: h=9 m=29 s=17
